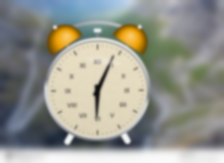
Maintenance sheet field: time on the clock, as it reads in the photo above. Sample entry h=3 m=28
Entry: h=6 m=4
